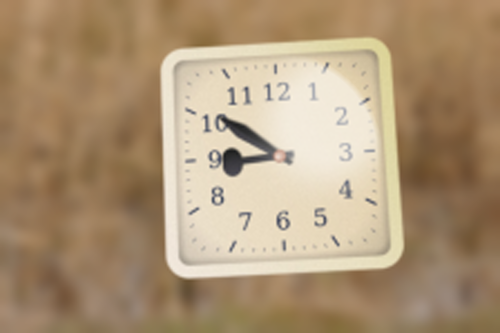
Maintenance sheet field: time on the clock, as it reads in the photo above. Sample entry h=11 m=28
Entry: h=8 m=51
